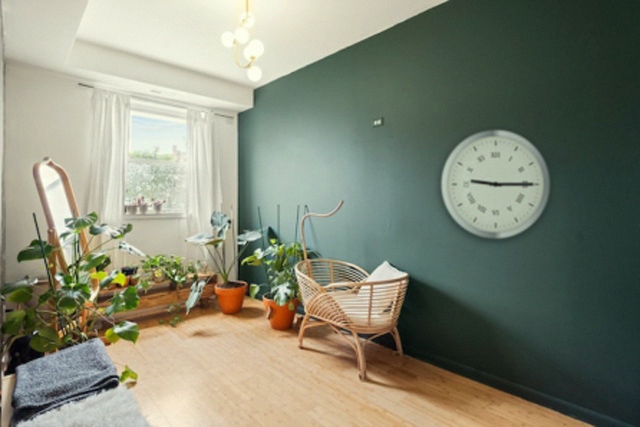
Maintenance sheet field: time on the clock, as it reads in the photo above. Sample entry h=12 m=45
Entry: h=9 m=15
